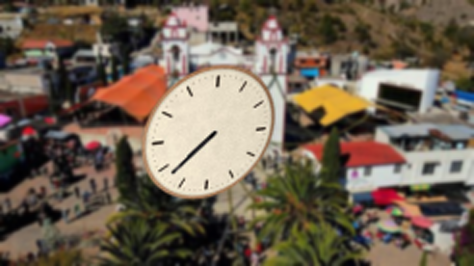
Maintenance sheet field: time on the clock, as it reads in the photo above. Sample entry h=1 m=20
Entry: h=7 m=38
